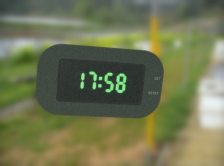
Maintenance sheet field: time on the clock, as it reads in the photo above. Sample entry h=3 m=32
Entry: h=17 m=58
